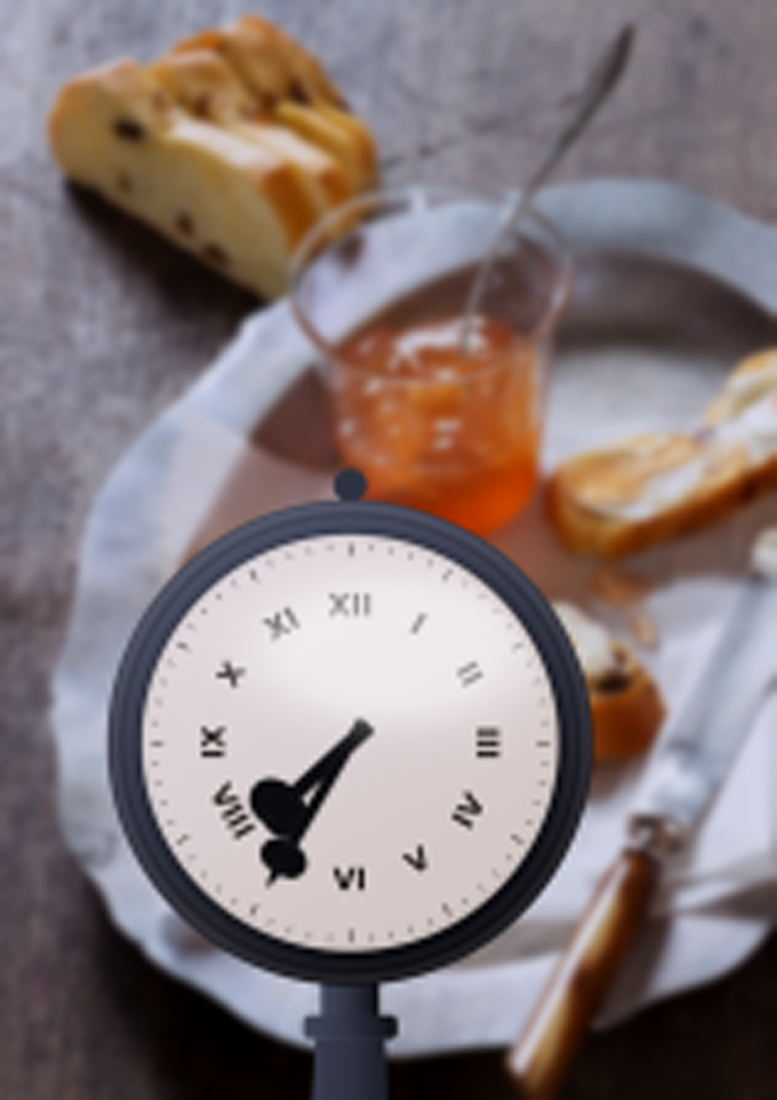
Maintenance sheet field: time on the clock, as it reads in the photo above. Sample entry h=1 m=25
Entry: h=7 m=35
